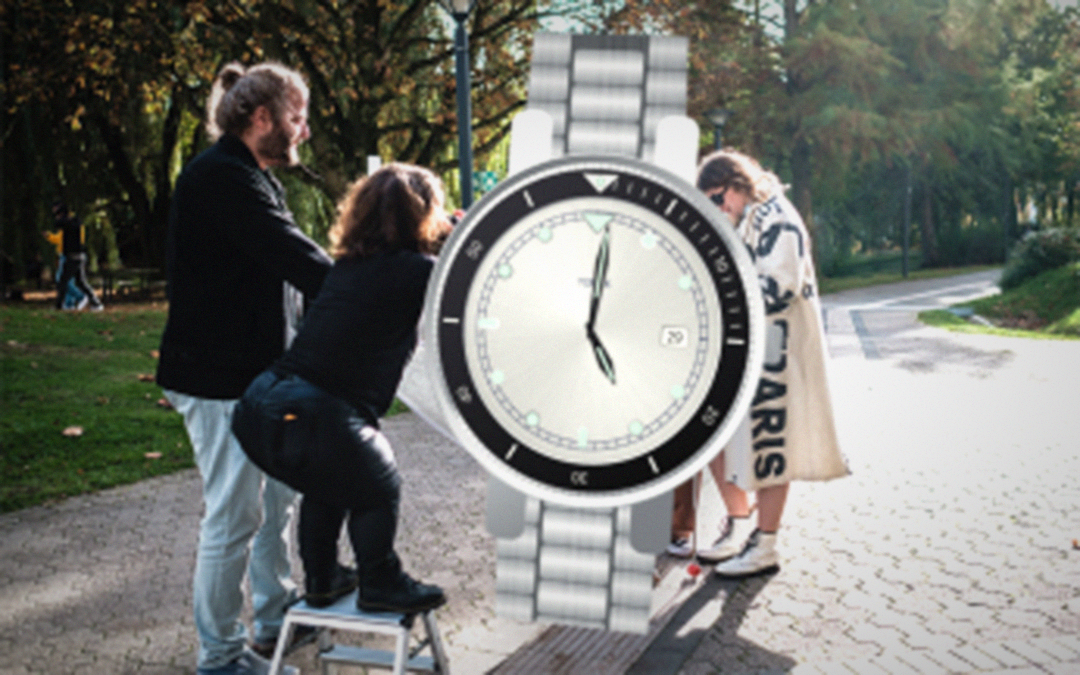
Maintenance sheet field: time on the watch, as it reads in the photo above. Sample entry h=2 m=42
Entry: h=5 m=1
